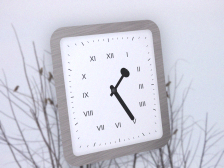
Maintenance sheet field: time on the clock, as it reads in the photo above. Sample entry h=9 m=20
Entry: h=1 m=25
